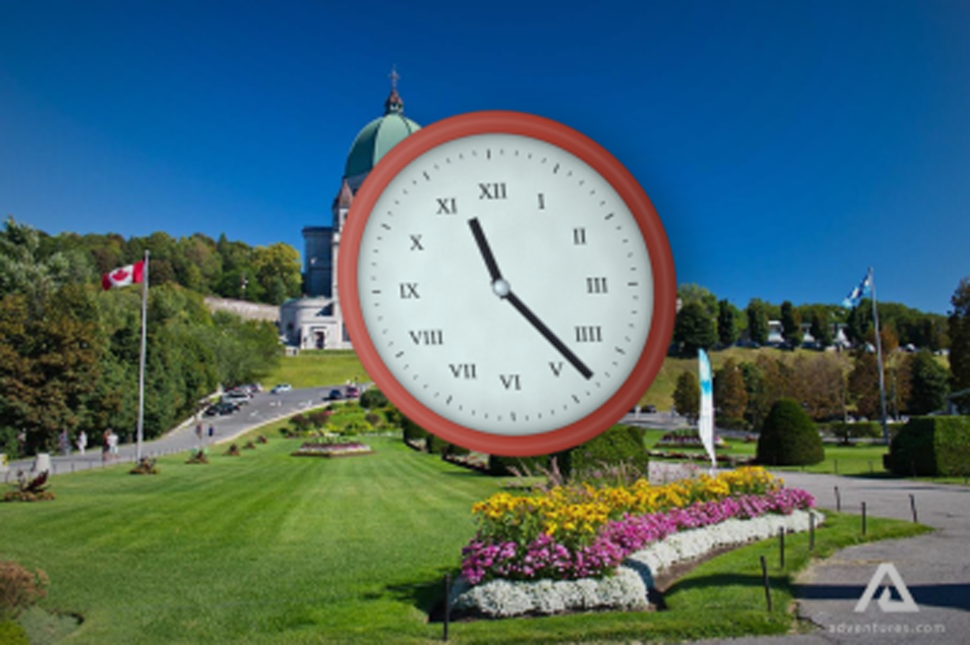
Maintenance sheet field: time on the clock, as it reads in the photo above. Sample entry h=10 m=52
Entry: h=11 m=23
